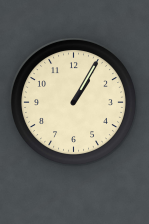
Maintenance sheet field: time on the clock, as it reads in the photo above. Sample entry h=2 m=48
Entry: h=1 m=5
